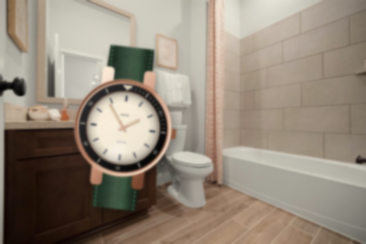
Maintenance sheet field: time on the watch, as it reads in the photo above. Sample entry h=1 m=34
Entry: h=1 m=54
